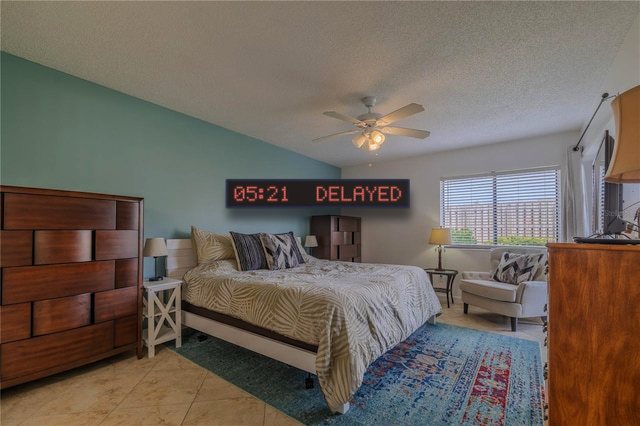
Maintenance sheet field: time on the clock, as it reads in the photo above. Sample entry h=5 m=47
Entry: h=5 m=21
